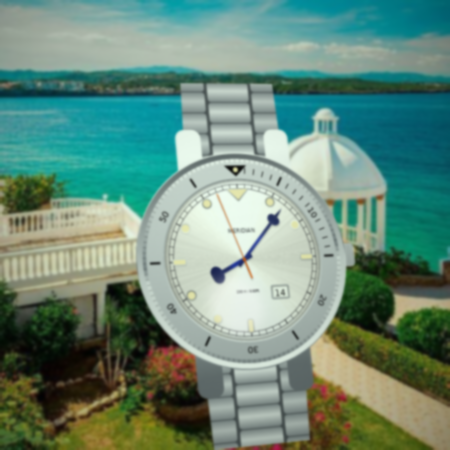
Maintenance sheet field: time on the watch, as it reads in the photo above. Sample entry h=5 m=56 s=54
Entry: h=8 m=6 s=57
